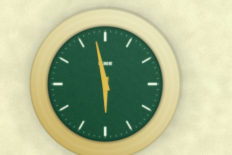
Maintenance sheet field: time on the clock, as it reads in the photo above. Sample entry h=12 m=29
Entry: h=5 m=58
